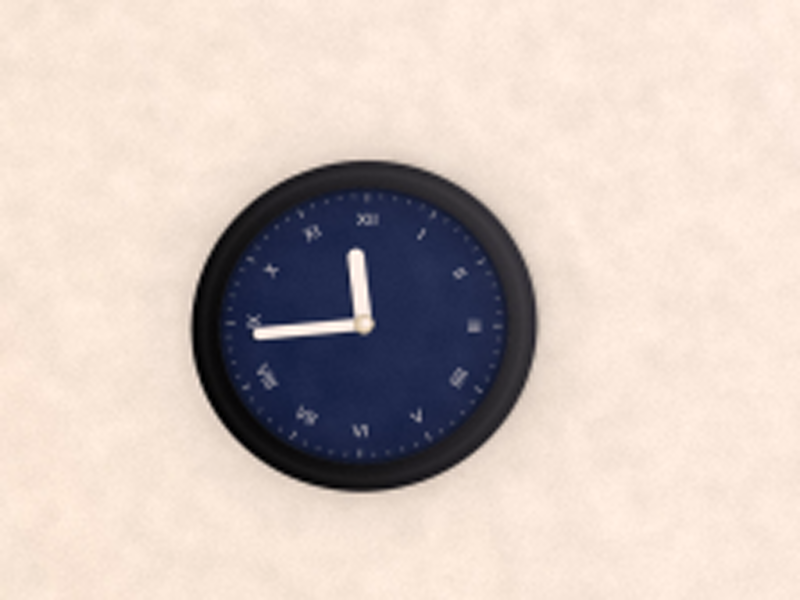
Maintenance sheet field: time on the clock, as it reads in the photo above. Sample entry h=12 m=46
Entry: h=11 m=44
